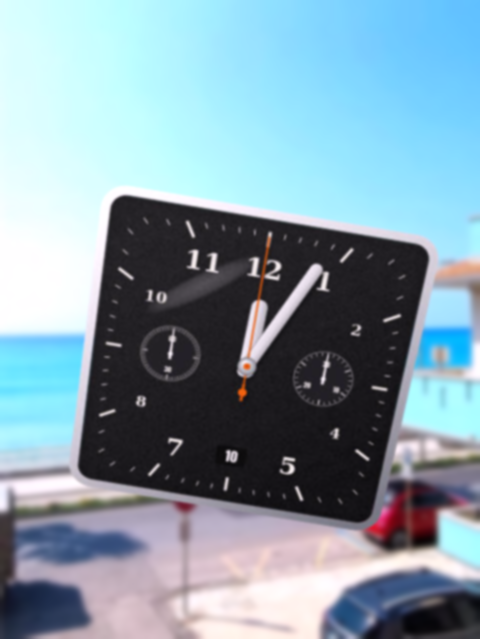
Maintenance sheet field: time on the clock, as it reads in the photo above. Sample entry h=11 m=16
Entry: h=12 m=4
